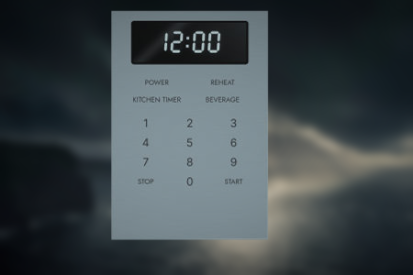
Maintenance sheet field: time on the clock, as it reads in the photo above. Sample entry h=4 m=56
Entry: h=12 m=0
